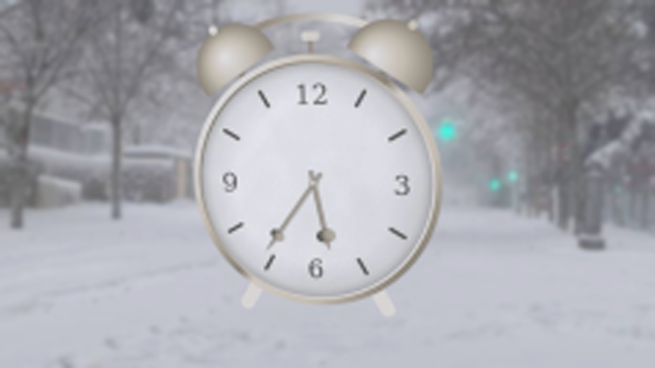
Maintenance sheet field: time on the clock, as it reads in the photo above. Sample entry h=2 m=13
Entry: h=5 m=36
